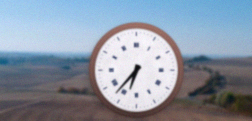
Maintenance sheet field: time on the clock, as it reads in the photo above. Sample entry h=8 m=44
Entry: h=6 m=37
